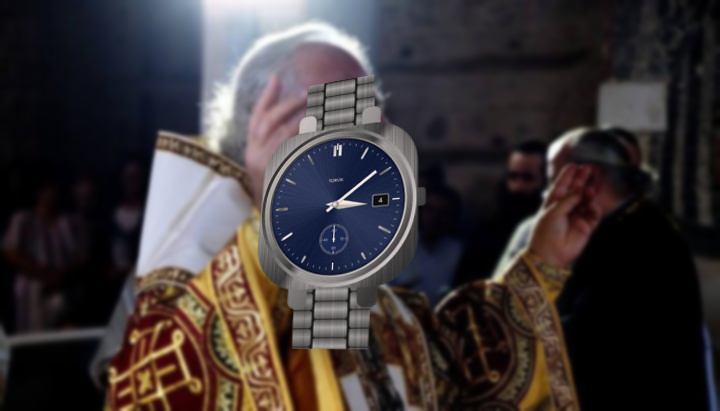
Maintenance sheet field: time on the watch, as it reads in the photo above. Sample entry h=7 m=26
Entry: h=3 m=9
